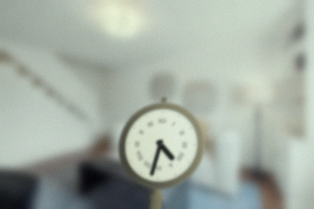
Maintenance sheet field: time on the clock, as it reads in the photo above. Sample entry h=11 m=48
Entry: h=4 m=32
